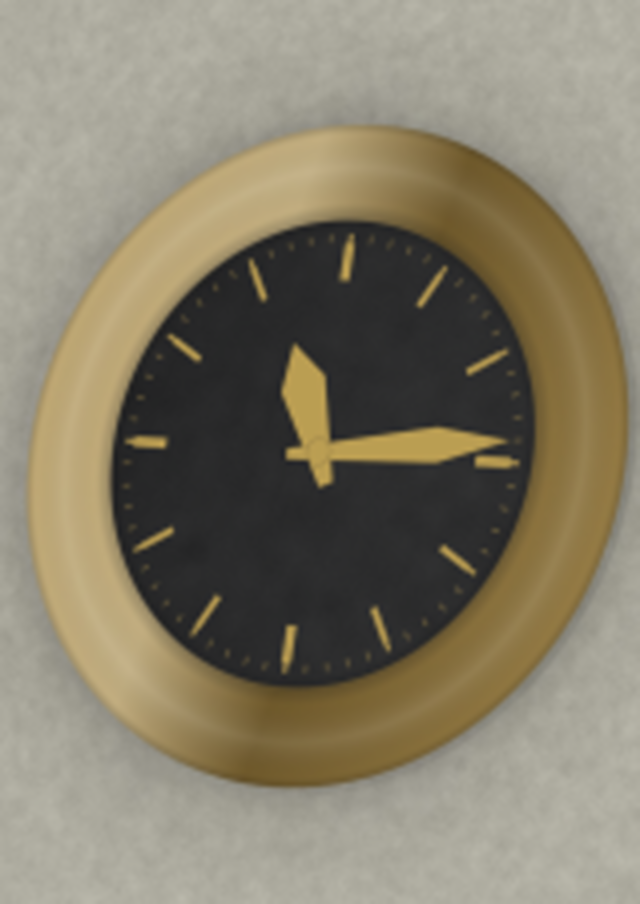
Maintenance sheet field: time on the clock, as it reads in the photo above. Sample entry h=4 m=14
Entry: h=11 m=14
